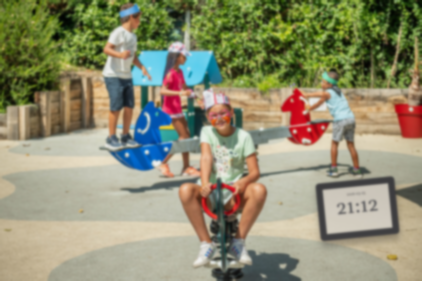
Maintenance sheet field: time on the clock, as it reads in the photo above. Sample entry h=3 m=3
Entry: h=21 m=12
